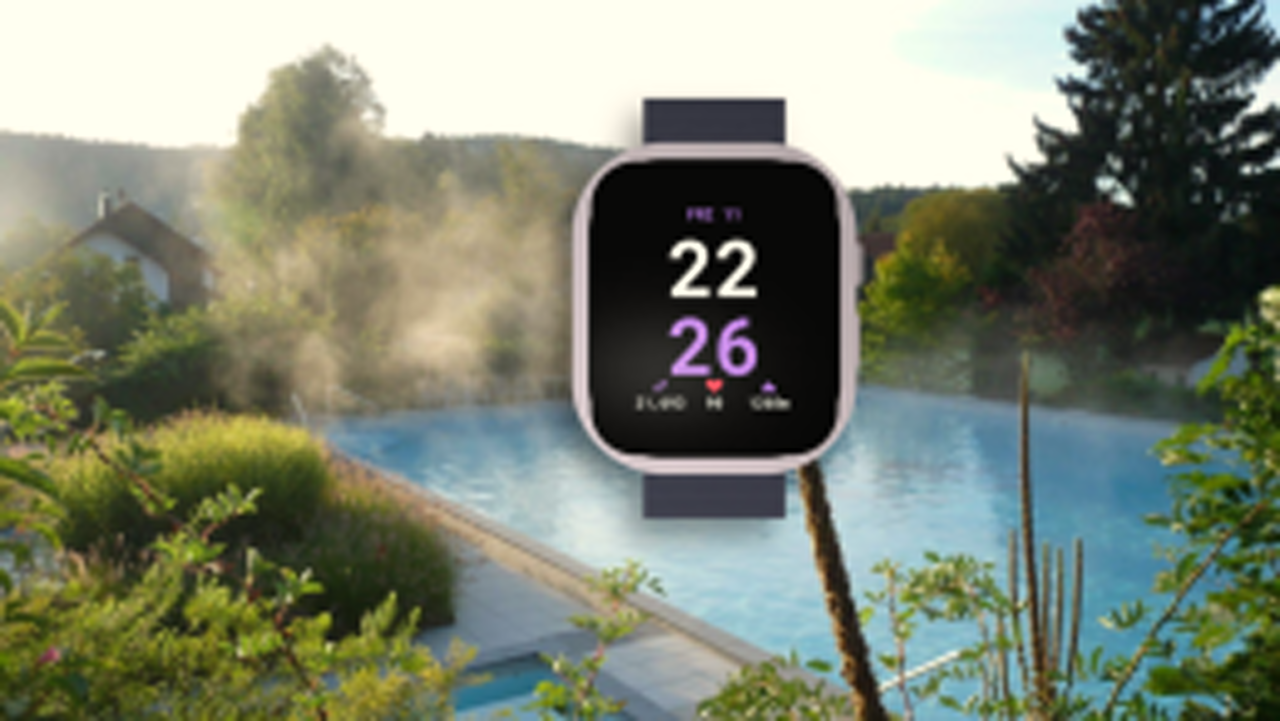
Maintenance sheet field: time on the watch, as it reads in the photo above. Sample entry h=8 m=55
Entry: h=22 m=26
